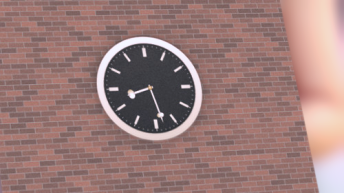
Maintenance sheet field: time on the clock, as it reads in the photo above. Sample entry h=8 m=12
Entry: h=8 m=28
